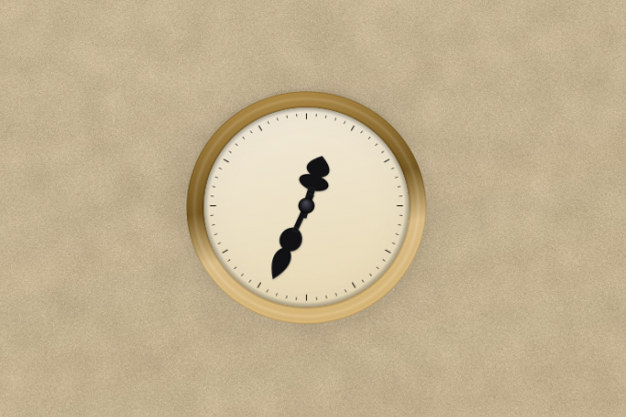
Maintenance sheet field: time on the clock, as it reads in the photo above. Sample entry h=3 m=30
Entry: h=12 m=34
